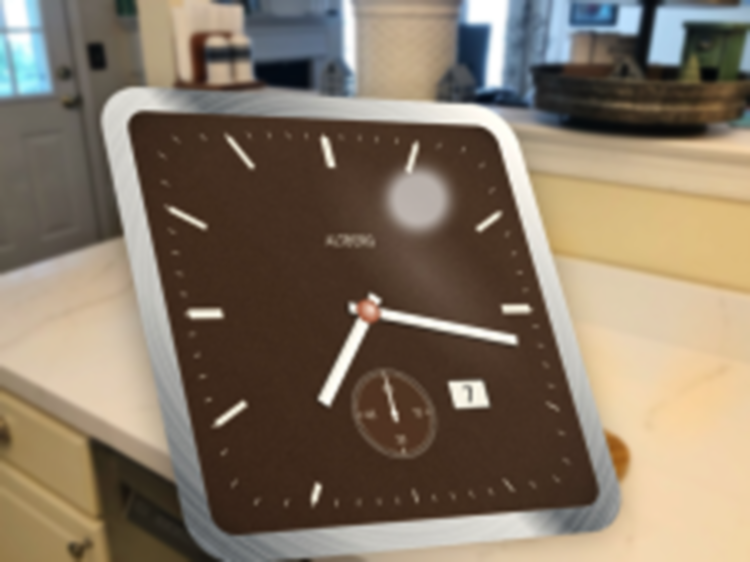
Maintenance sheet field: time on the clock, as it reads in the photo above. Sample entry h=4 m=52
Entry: h=7 m=17
